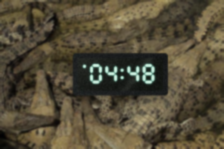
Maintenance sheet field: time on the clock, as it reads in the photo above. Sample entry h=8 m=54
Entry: h=4 m=48
